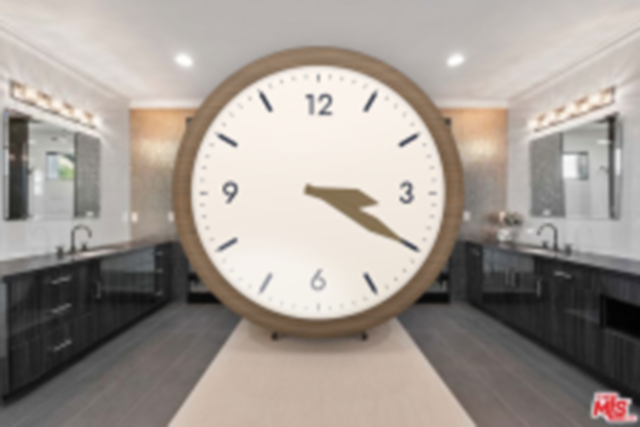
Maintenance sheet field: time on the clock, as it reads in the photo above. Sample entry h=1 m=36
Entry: h=3 m=20
